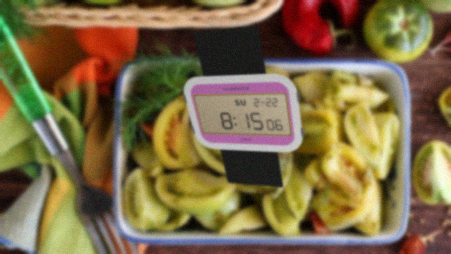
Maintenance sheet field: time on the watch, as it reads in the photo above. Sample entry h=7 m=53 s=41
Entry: h=8 m=15 s=6
